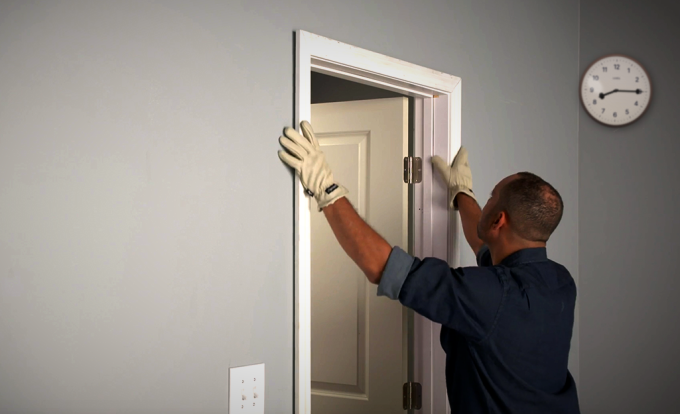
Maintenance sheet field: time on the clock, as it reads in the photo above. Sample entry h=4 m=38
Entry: h=8 m=15
